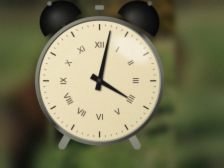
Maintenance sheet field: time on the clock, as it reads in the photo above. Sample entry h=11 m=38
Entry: h=4 m=2
